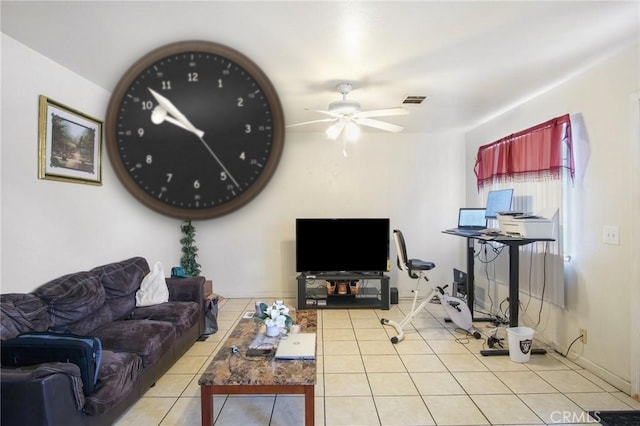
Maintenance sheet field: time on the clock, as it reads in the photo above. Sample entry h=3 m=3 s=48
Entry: h=9 m=52 s=24
